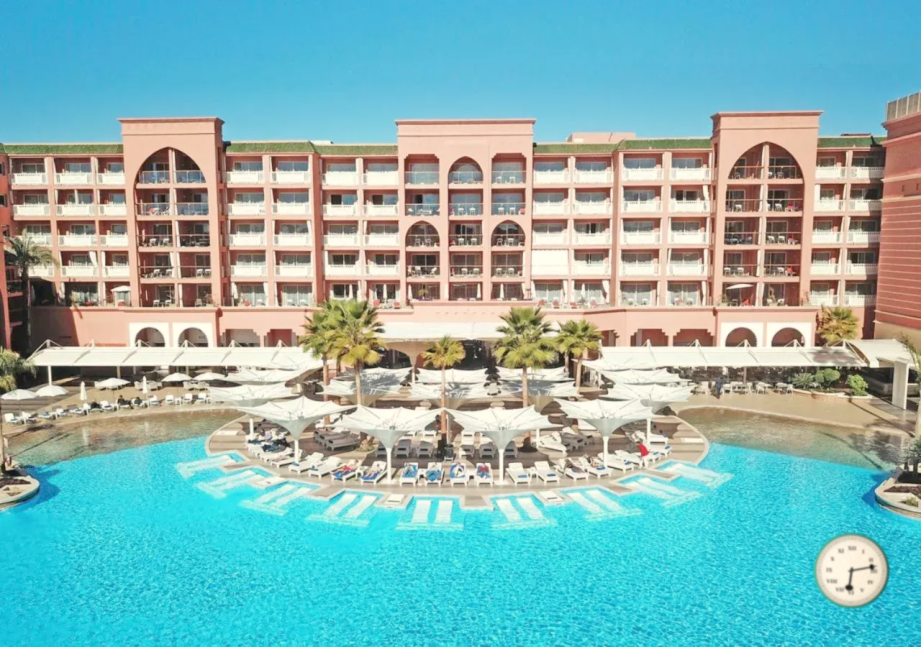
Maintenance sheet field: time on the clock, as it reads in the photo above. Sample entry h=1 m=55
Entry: h=6 m=13
